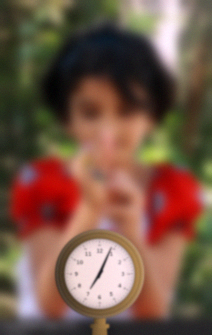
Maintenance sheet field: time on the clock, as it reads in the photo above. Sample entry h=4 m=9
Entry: h=7 m=4
